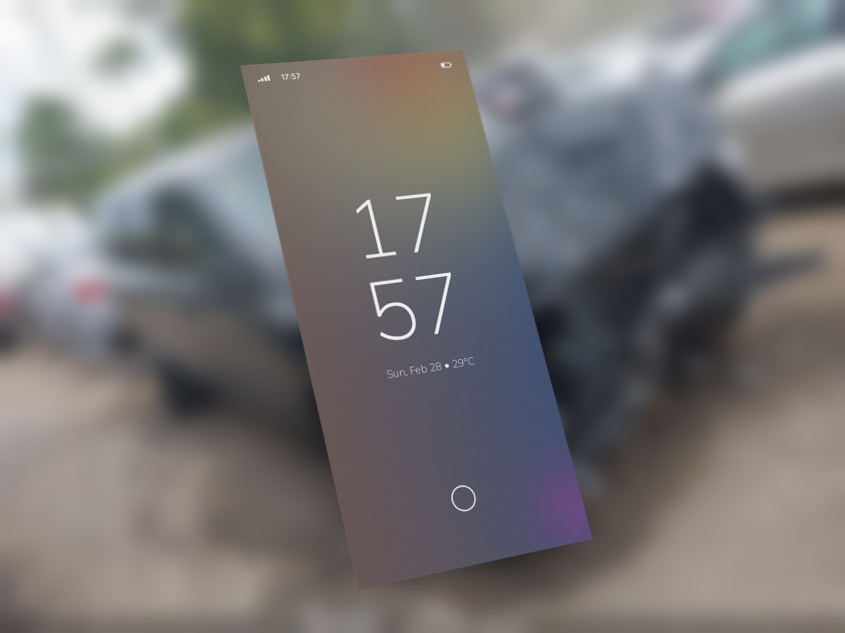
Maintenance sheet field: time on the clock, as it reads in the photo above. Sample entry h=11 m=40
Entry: h=17 m=57
